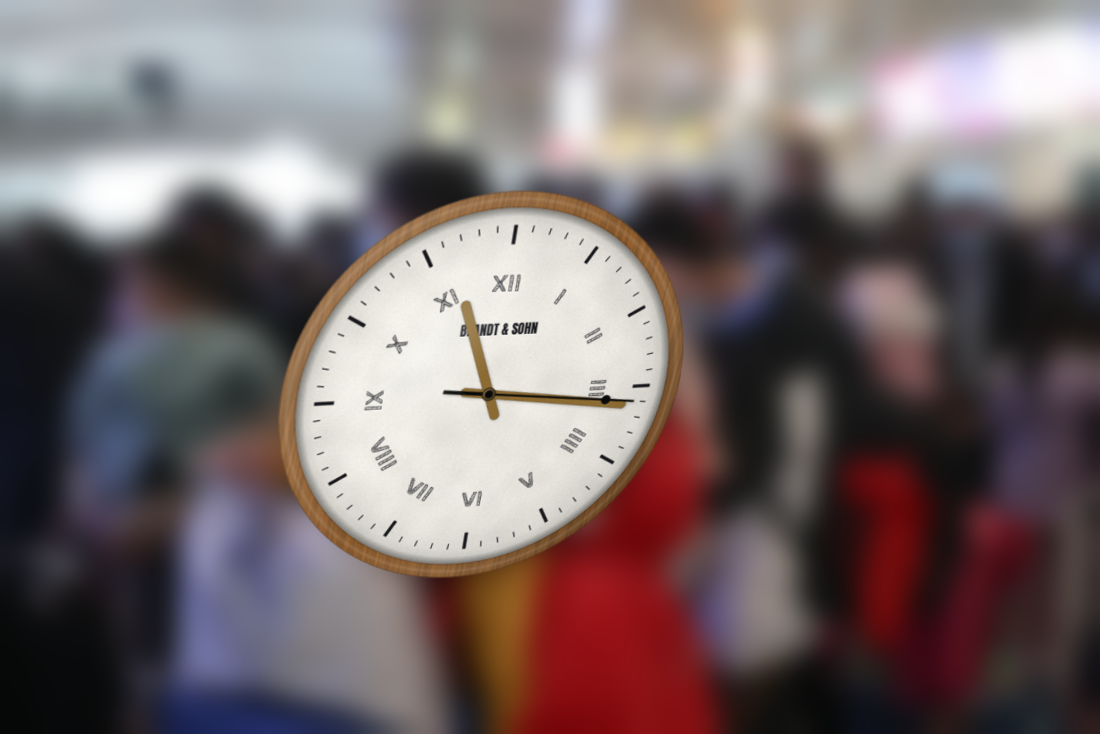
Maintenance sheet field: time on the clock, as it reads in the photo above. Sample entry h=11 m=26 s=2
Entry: h=11 m=16 s=16
